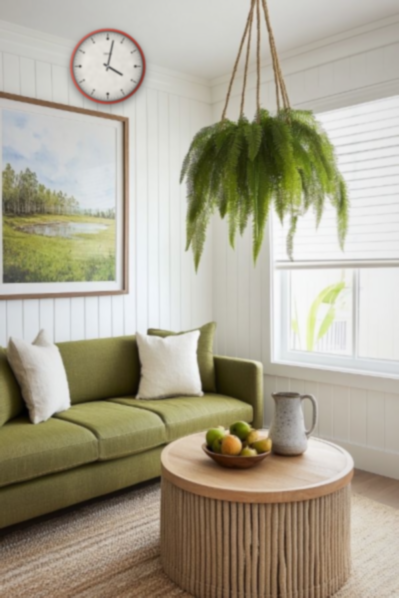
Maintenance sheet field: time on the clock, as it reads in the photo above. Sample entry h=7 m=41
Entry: h=4 m=2
